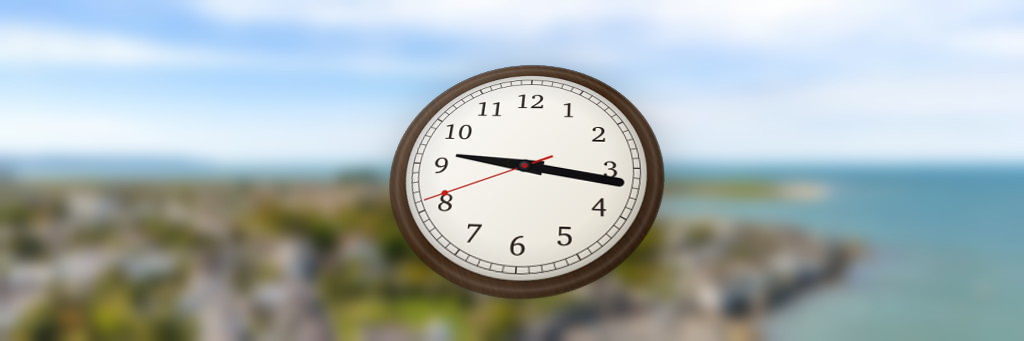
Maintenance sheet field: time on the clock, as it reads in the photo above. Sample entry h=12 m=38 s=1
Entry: h=9 m=16 s=41
